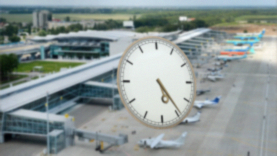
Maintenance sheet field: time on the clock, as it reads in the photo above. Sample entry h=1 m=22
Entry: h=5 m=24
